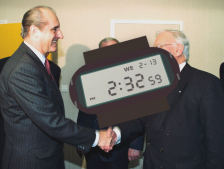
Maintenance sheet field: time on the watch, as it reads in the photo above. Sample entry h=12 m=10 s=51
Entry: h=2 m=32 s=59
